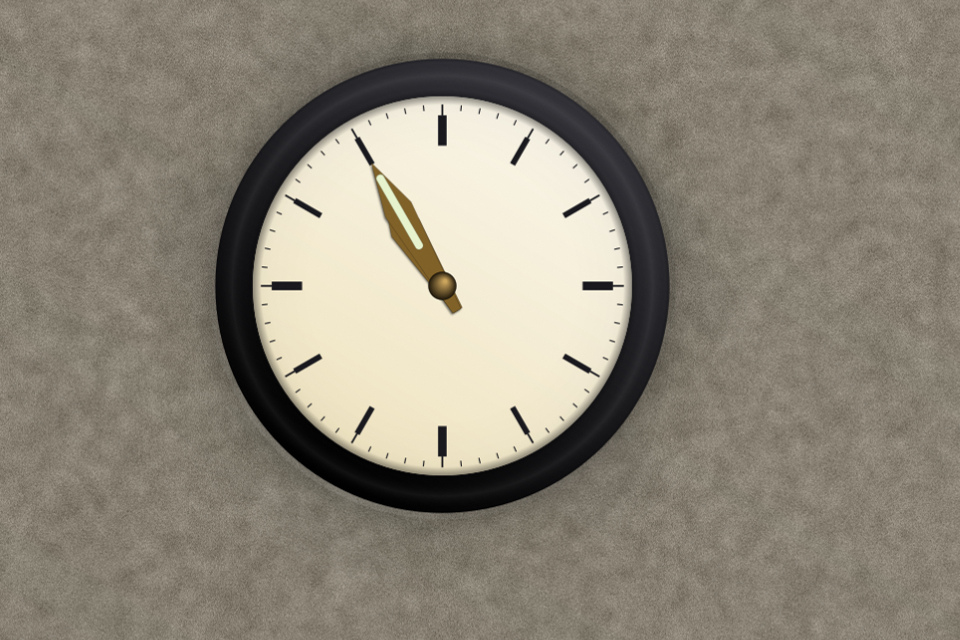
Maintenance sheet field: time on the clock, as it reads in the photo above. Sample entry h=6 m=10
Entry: h=10 m=55
